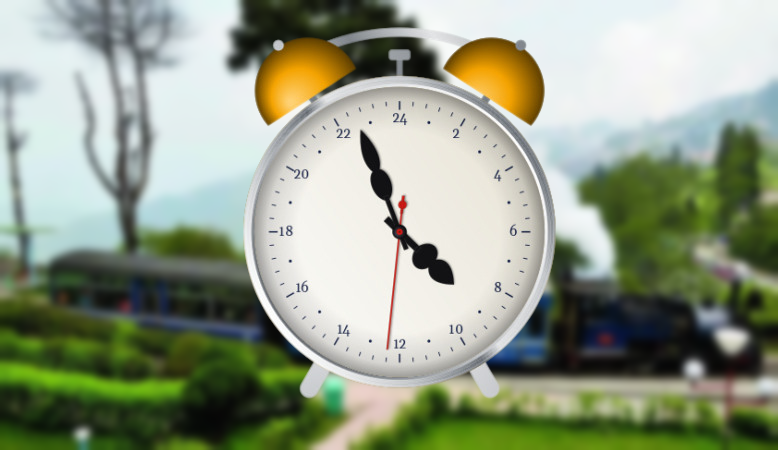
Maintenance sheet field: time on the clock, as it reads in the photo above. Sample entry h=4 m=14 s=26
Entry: h=8 m=56 s=31
